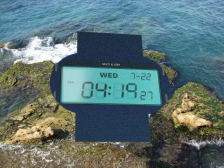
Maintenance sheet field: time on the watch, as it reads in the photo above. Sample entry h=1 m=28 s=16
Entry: h=4 m=19 s=27
